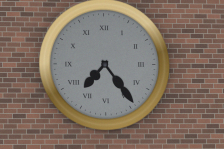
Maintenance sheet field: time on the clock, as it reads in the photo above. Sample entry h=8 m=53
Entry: h=7 m=24
